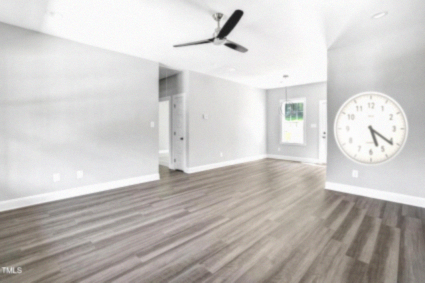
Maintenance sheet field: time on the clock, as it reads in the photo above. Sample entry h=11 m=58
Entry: h=5 m=21
